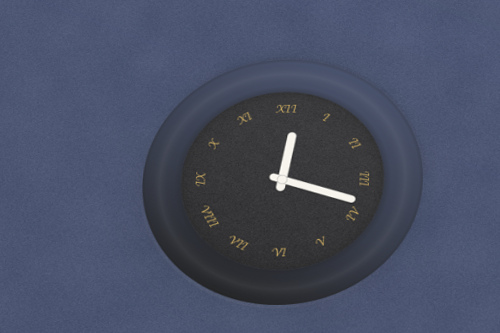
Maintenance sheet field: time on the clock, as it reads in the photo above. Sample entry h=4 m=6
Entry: h=12 m=18
